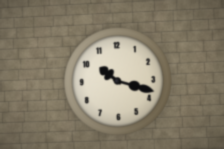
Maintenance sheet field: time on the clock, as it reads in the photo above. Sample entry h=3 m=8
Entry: h=10 m=18
